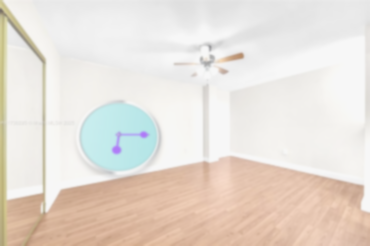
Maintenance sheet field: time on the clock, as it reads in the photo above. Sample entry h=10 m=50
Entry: h=6 m=15
